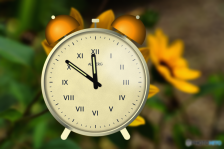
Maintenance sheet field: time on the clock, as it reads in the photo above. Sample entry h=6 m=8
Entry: h=11 m=51
